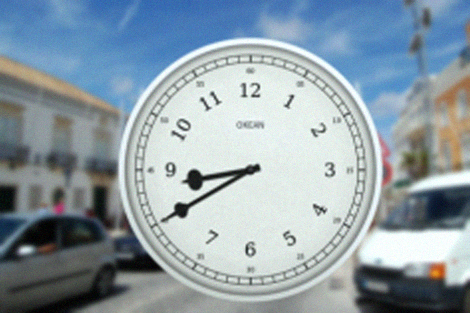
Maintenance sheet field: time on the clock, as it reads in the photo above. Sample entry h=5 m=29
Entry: h=8 m=40
